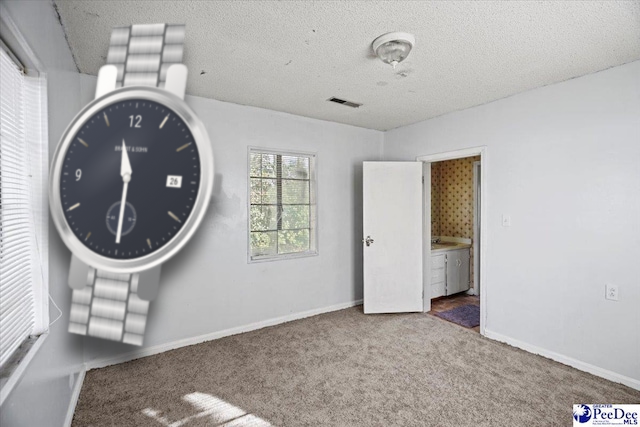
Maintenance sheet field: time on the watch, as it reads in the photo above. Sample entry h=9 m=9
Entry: h=11 m=30
